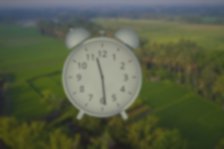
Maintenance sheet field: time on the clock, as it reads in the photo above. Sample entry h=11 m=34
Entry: h=11 m=29
